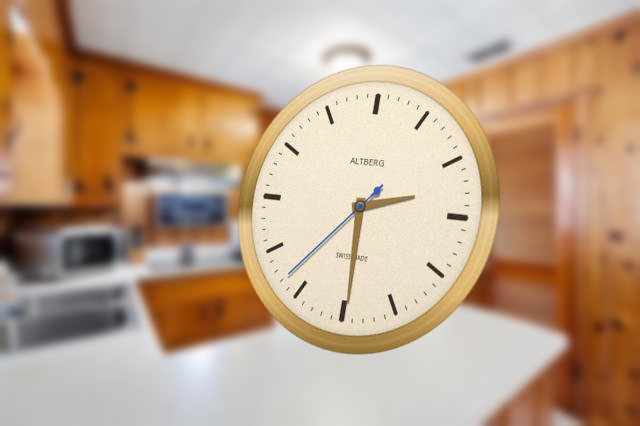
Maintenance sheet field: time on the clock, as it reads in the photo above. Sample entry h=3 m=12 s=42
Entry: h=2 m=29 s=37
